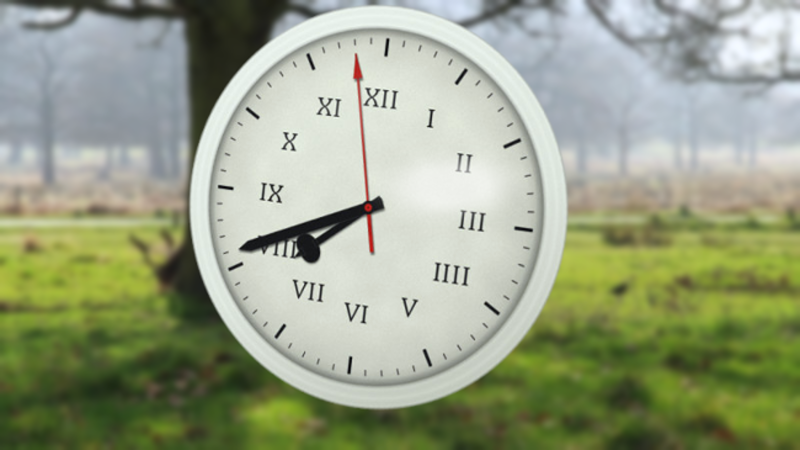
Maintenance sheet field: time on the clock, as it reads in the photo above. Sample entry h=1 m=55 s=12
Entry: h=7 m=40 s=58
